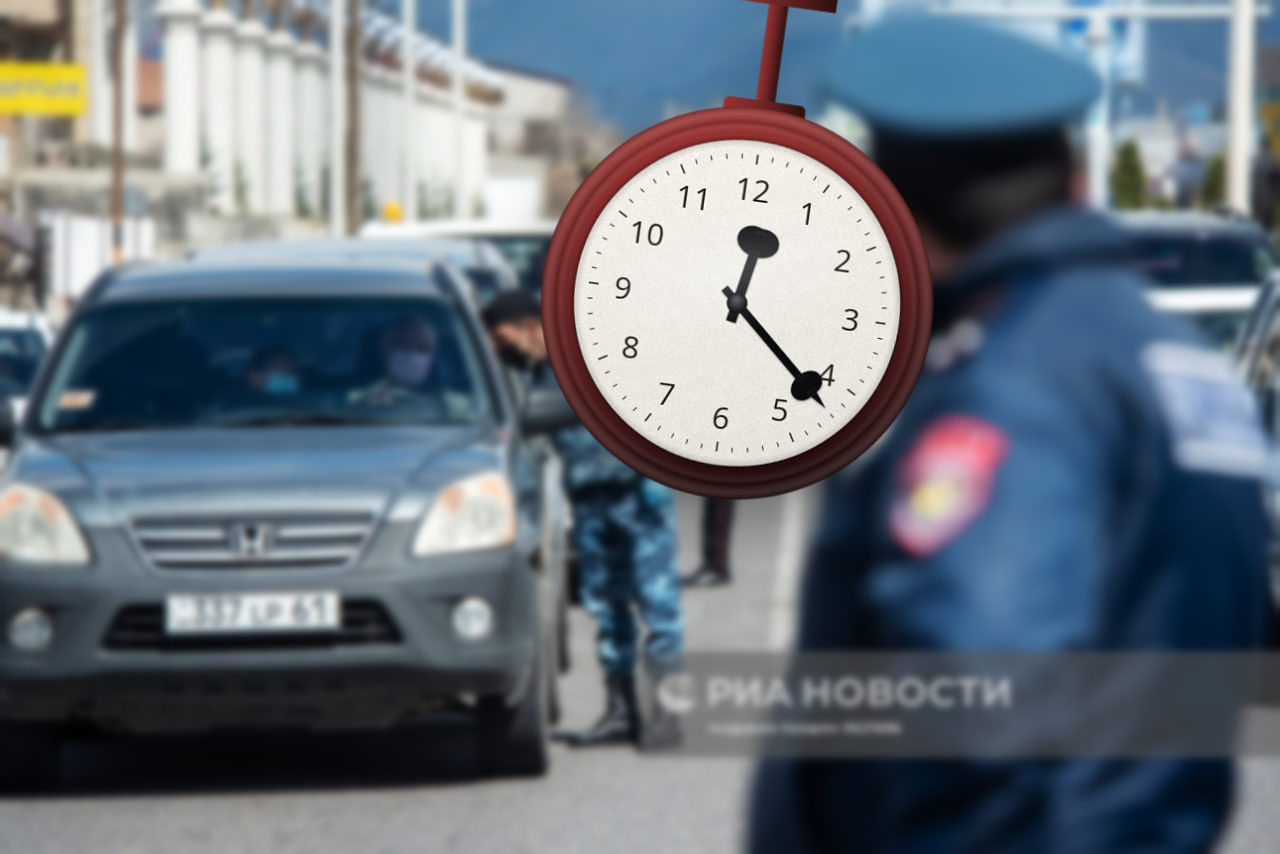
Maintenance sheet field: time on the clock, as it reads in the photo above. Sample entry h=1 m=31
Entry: h=12 m=22
